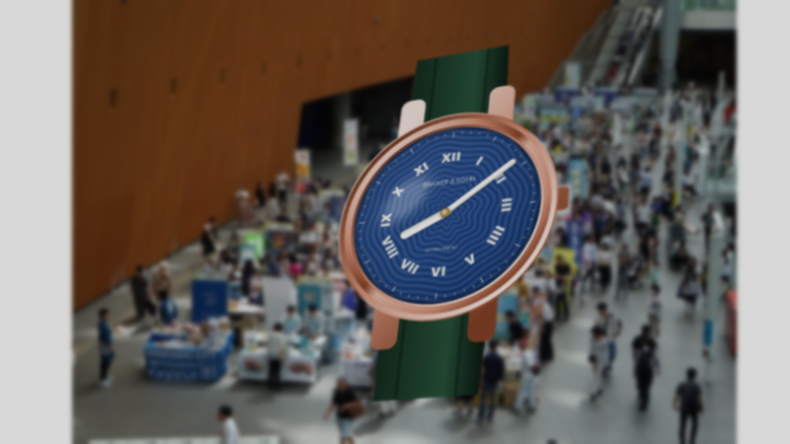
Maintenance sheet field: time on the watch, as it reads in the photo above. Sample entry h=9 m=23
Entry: h=8 m=9
